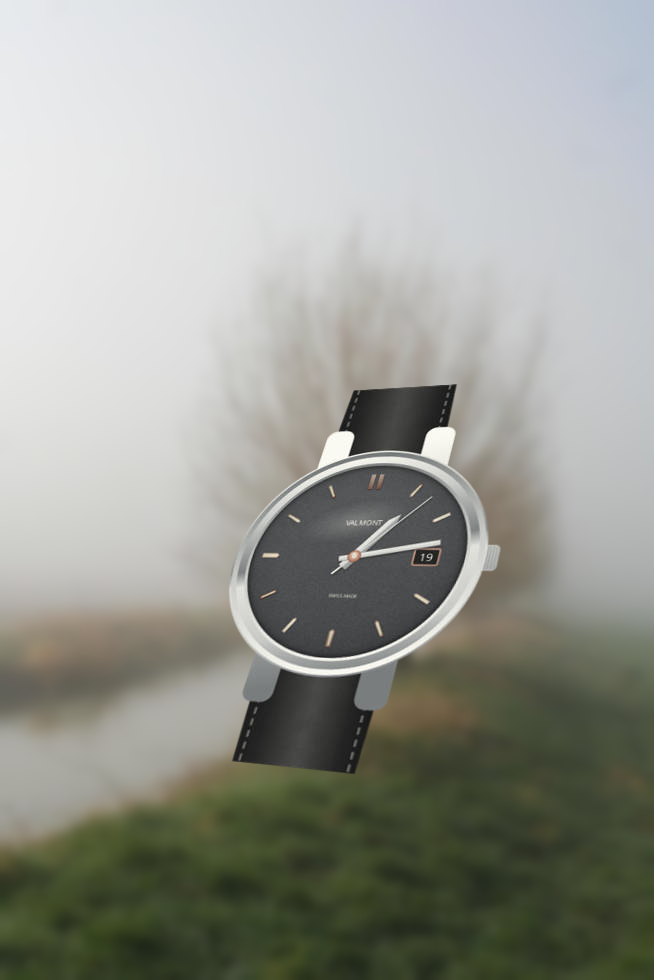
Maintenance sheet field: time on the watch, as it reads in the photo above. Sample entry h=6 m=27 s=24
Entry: h=1 m=13 s=7
